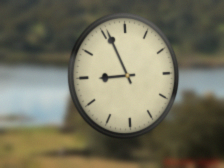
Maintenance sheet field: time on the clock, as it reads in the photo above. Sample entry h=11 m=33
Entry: h=8 m=56
